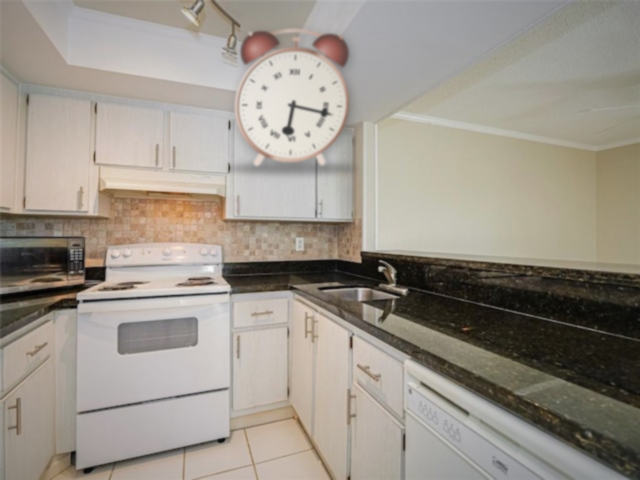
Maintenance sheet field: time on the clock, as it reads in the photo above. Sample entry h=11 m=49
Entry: h=6 m=17
